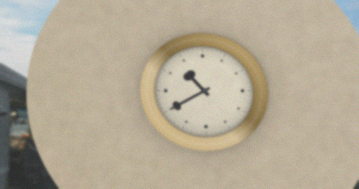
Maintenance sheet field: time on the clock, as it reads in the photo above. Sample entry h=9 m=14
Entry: h=10 m=40
